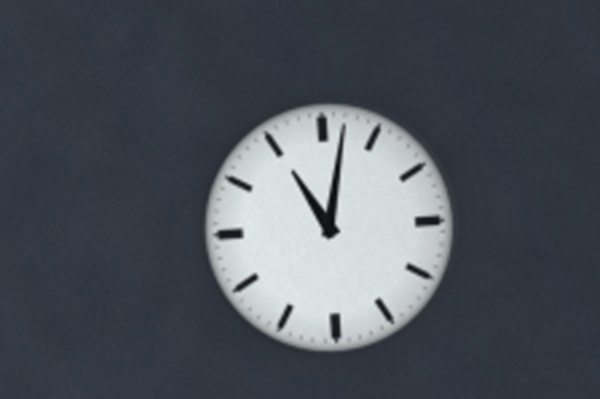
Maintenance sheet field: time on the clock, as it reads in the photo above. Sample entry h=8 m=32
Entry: h=11 m=2
